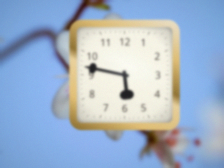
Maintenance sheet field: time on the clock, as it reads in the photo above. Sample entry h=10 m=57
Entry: h=5 m=47
